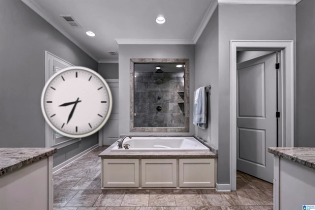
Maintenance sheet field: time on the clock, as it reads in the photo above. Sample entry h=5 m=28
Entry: h=8 m=34
